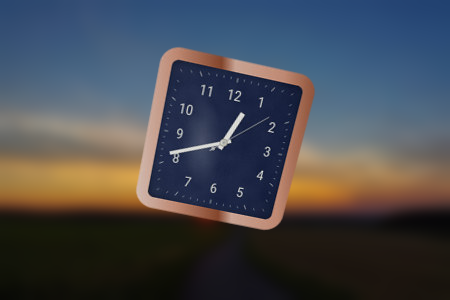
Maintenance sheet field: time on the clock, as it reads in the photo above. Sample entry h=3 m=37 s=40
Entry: h=12 m=41 s=8
